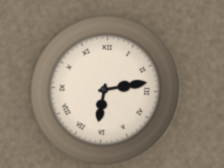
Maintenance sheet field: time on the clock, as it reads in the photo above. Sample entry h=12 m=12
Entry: h=6 m=13
